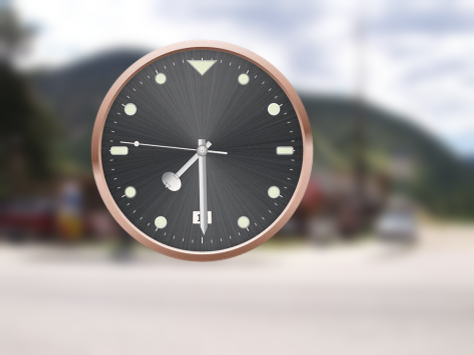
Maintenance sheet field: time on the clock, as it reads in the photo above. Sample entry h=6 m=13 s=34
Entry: h=7 m=29 s=46
